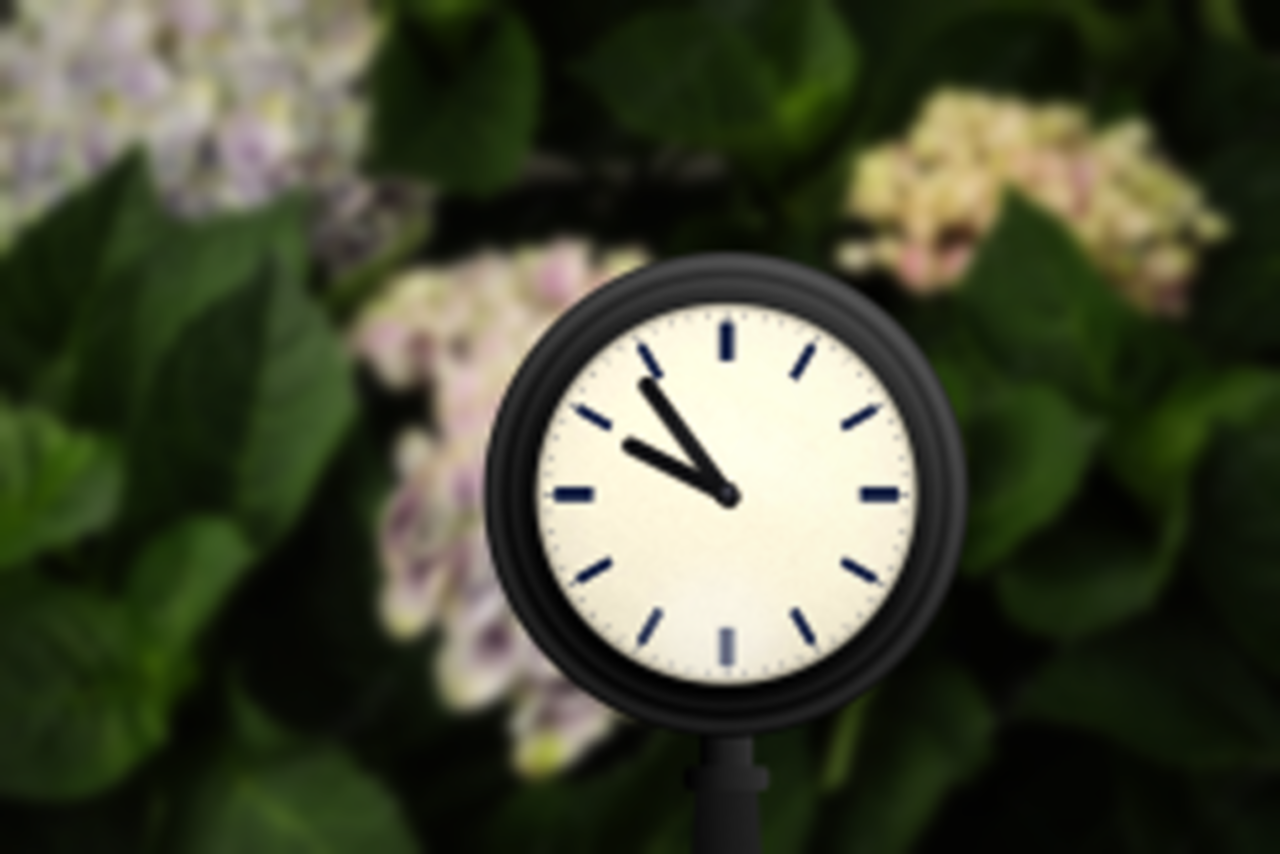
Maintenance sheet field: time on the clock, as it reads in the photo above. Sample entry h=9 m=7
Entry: h=9 m=54
